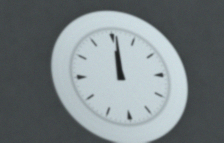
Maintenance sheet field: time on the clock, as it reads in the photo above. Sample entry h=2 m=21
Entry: h=12 m=1
